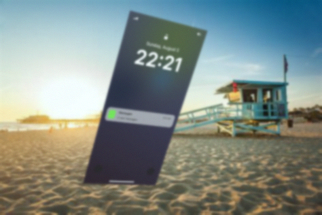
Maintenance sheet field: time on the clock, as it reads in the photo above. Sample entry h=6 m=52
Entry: h=22 m=21
